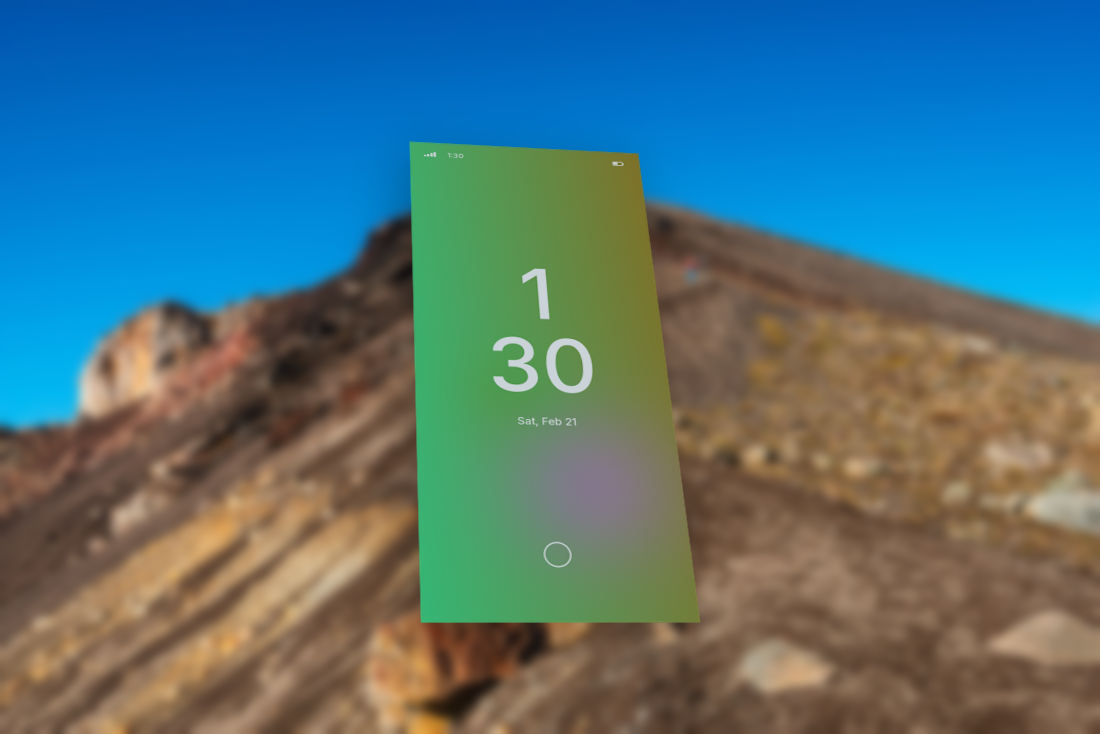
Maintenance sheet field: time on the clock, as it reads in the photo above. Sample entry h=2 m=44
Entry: h=1 m=30
